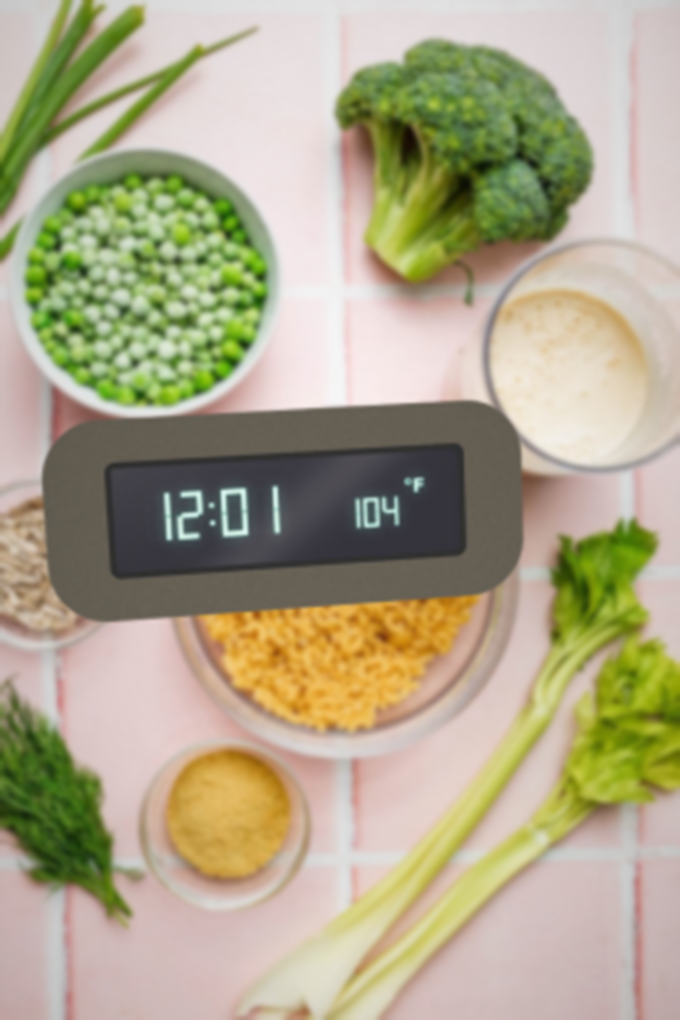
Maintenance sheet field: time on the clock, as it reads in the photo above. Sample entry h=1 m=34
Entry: h=12 m=1
